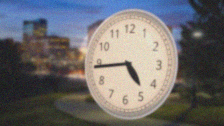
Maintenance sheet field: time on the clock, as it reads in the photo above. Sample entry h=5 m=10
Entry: h=4 m=44
